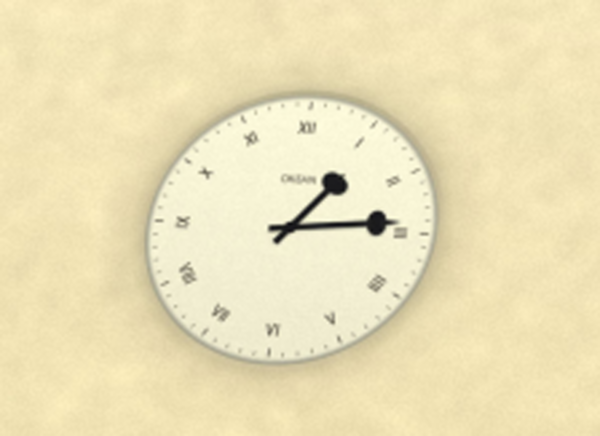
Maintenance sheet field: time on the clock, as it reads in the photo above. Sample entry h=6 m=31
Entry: h=1 m=14
